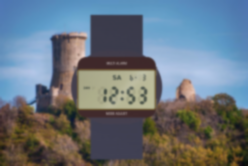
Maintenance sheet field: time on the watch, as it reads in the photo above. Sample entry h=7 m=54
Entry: h=12 m=53
